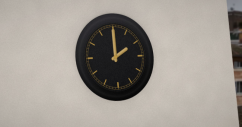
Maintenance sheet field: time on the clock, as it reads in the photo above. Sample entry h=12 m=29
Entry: h=2 m=0
